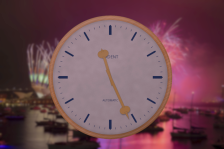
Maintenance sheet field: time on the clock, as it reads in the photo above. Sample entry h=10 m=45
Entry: h=11 m=26
